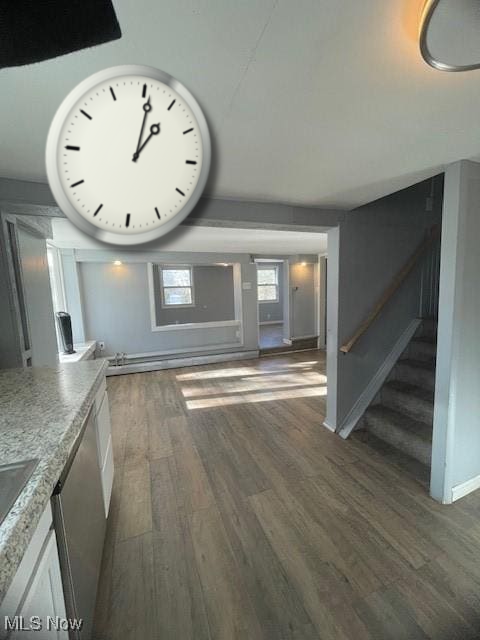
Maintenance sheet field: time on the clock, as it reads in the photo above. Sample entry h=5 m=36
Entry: h=1 m=1
